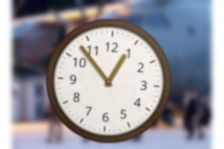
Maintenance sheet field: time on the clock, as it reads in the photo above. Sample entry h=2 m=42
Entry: h=12 m=53
